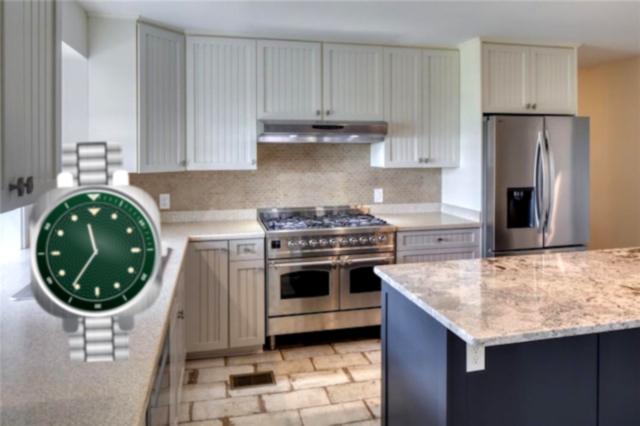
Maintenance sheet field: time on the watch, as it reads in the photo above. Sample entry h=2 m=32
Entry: h=11 m=36
